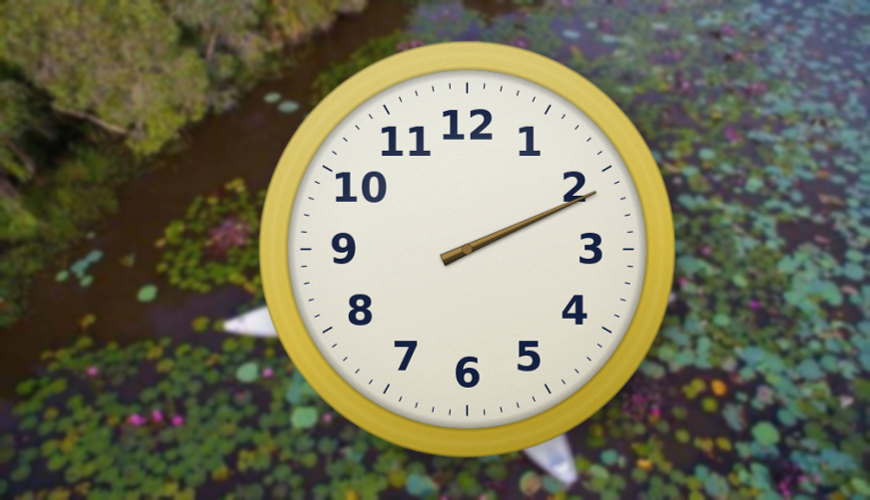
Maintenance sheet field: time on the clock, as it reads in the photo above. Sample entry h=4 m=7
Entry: h=2 m=11
